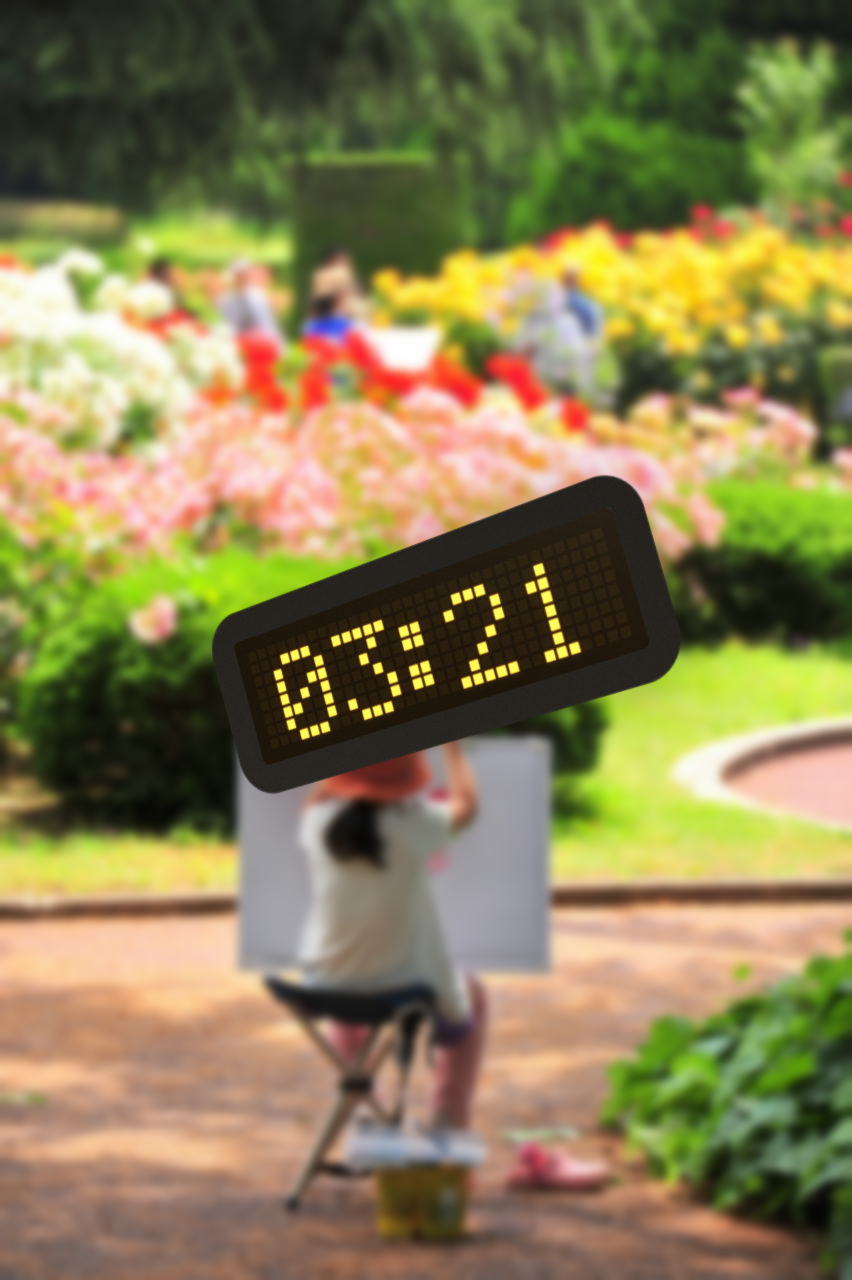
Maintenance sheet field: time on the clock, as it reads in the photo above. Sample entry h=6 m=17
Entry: h=3 m=21
